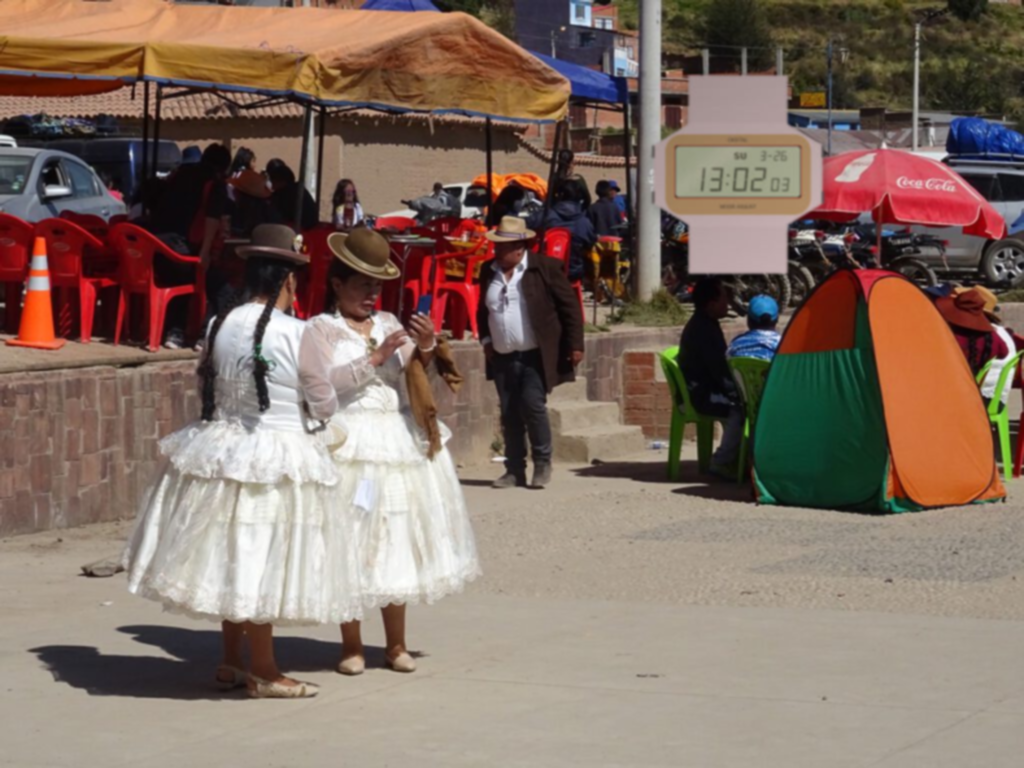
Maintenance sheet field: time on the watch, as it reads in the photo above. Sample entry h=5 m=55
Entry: h=13 m=2
